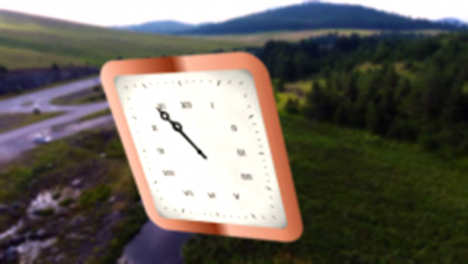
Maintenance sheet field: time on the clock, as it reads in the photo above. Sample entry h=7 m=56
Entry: h=10 m=54
